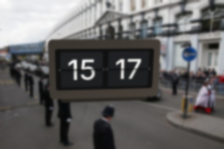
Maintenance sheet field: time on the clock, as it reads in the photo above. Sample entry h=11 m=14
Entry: h=15 m=17
